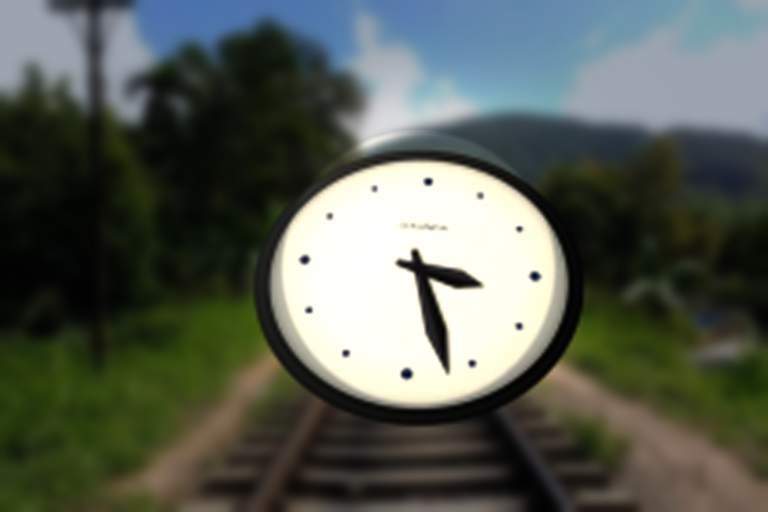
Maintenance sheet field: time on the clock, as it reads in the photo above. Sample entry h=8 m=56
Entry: h=3 m=27
